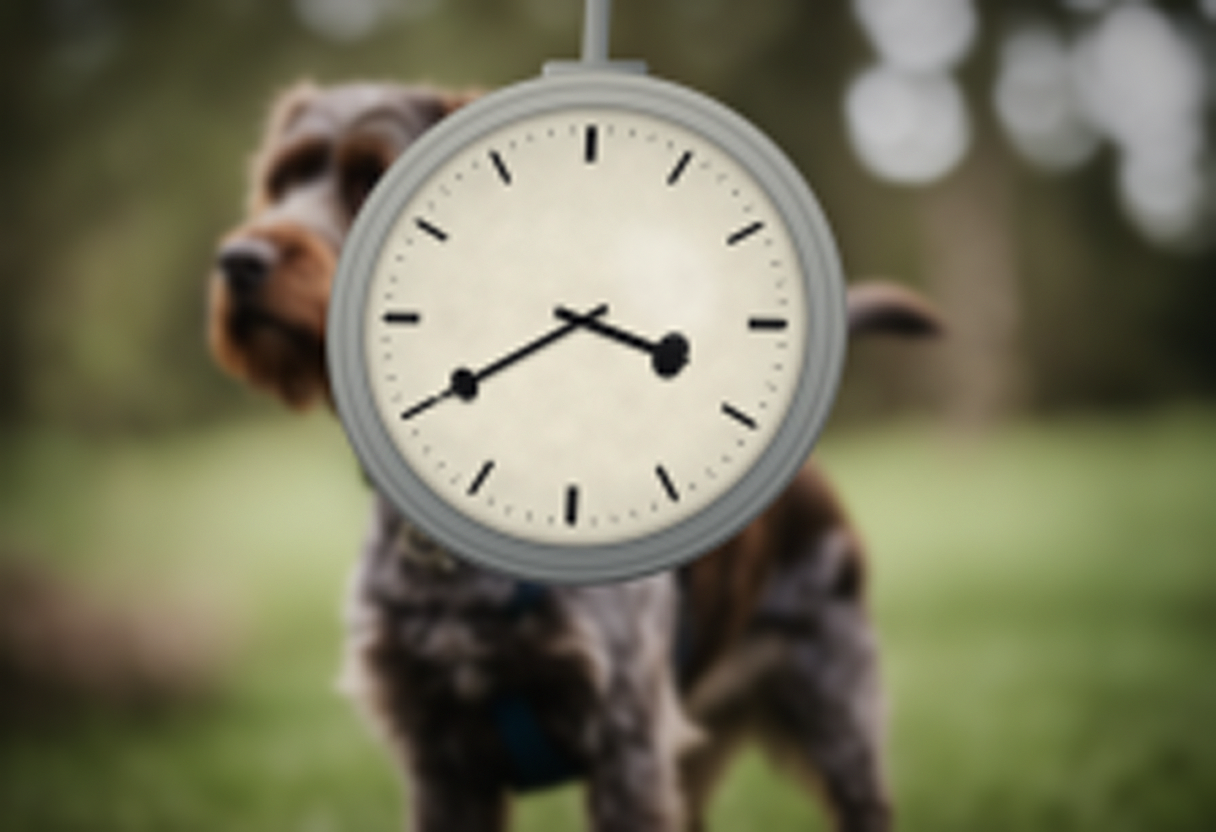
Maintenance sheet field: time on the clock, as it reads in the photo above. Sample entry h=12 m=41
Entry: h=3 m=40
